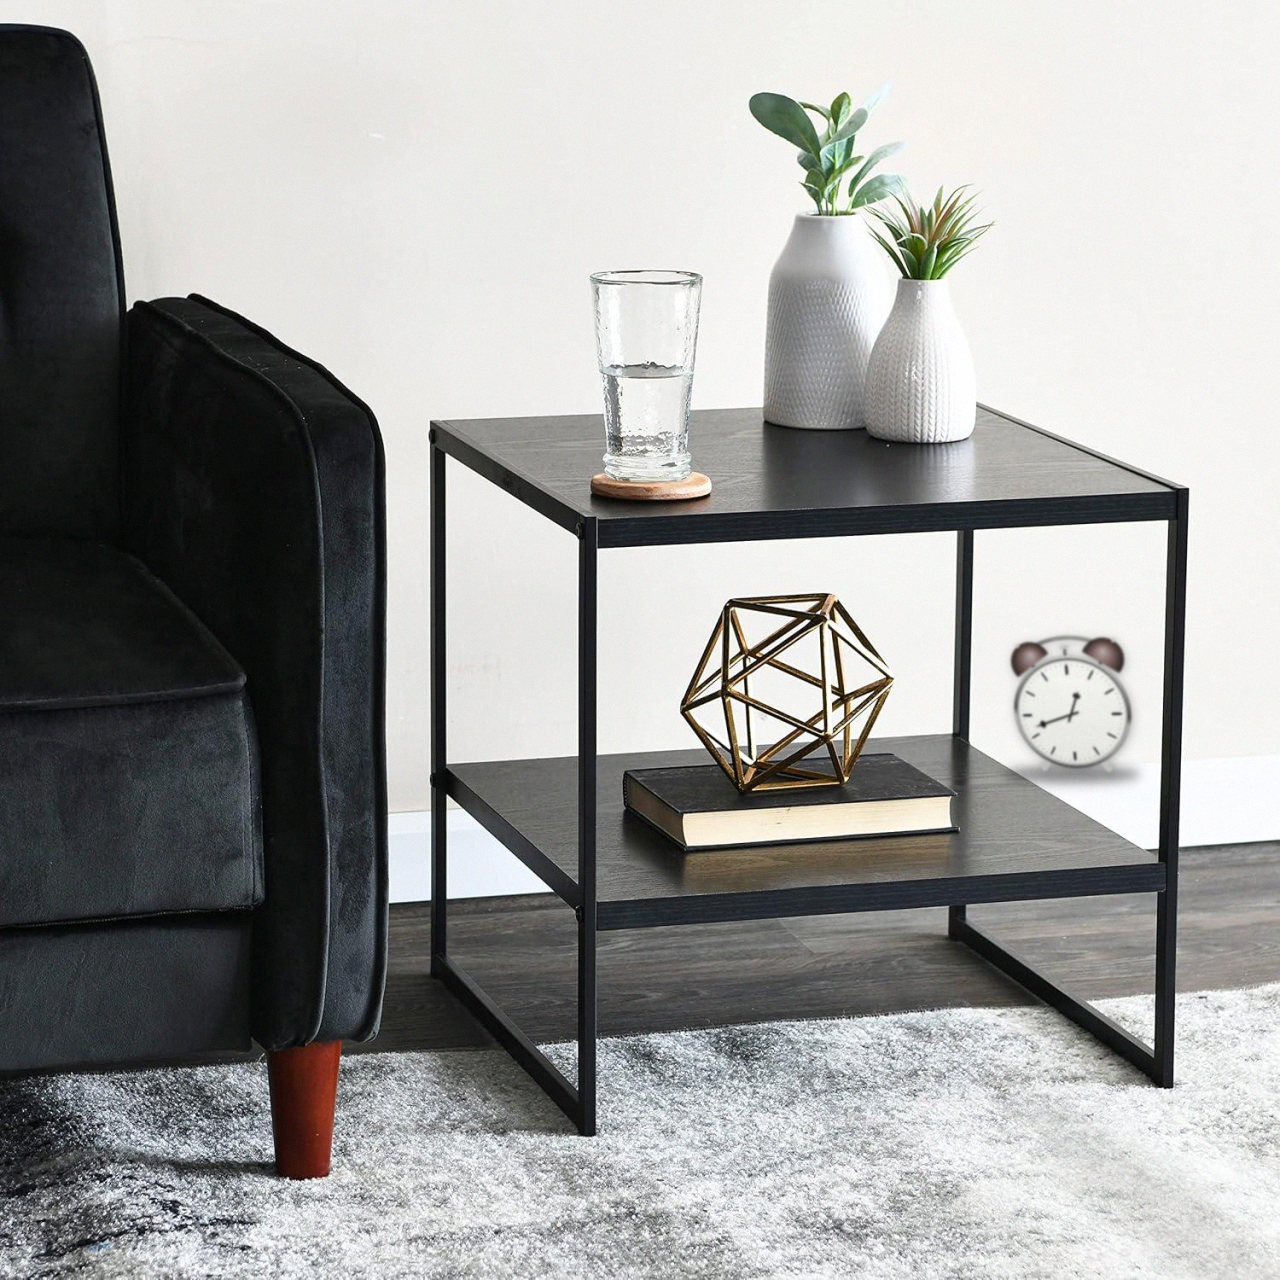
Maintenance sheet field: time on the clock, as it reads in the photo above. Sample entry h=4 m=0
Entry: h=12 m=42
